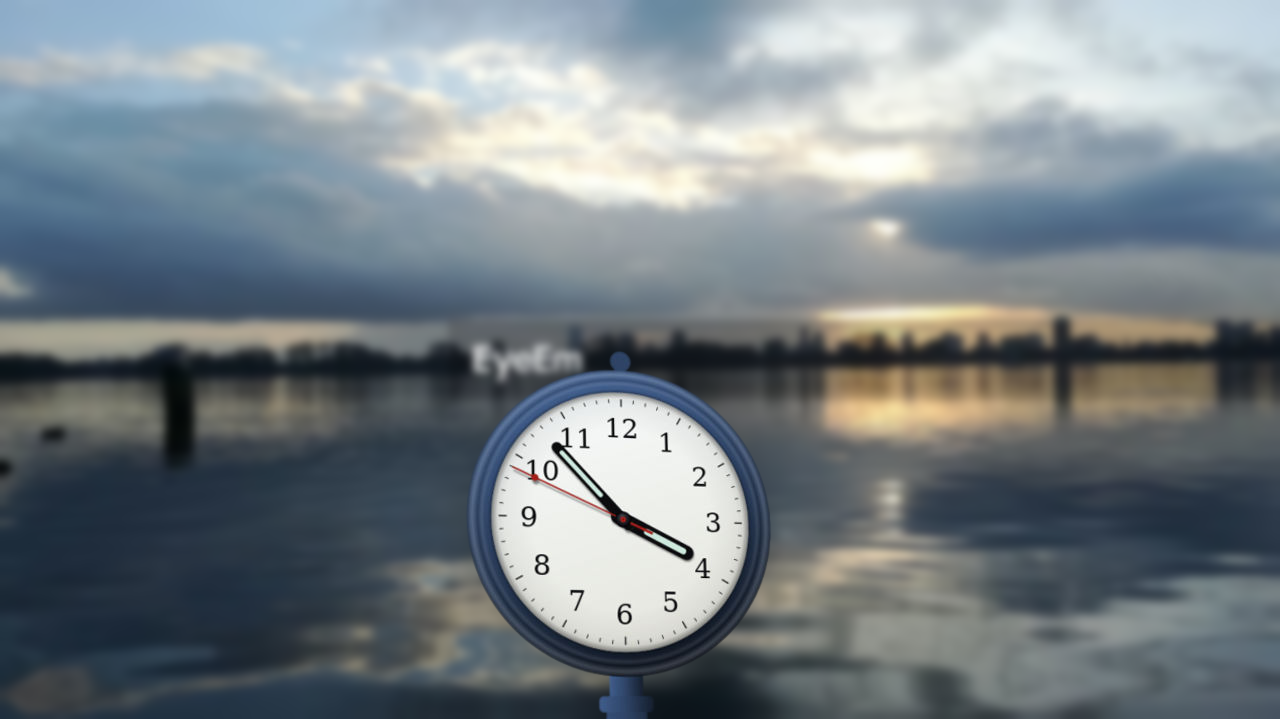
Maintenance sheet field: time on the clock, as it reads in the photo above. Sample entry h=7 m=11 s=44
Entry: h=3 m=52 s=49
